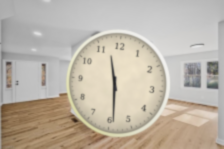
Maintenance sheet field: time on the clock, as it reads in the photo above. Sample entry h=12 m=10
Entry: h=11 m=29
